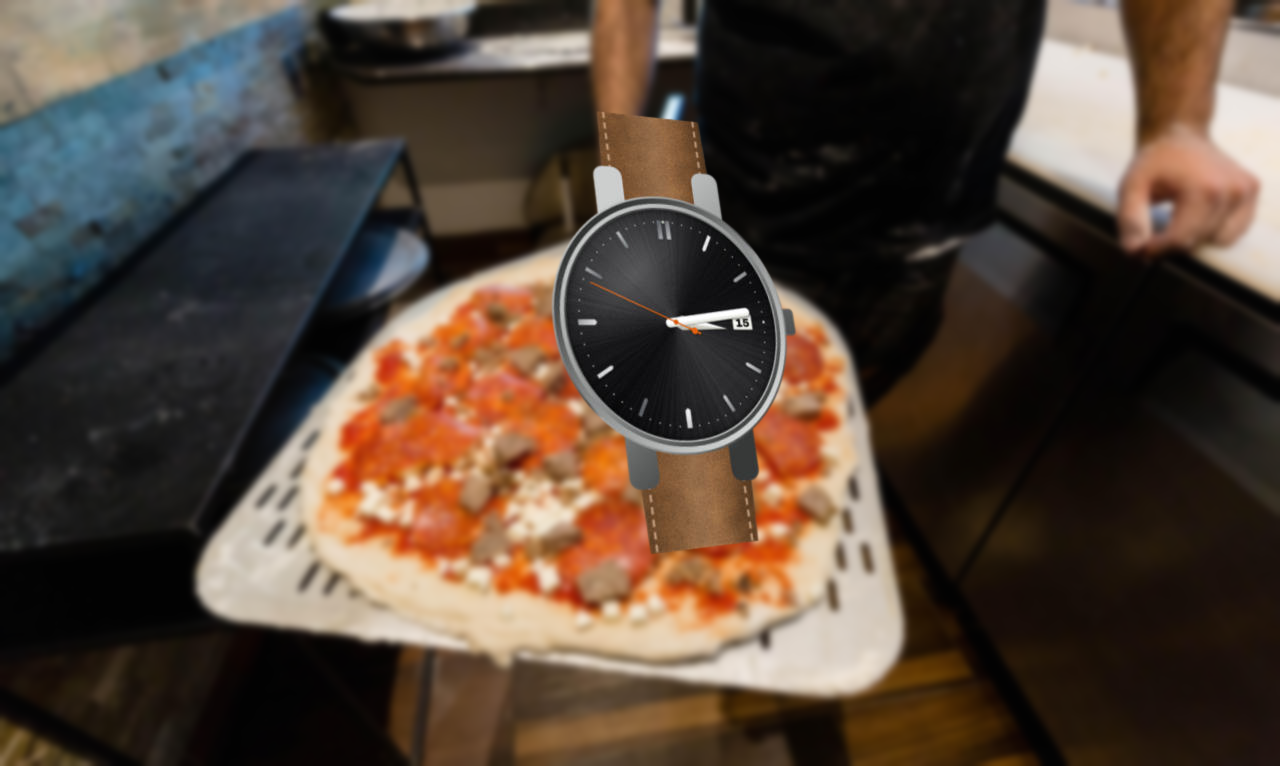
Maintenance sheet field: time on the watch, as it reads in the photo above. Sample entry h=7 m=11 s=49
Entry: h=3 m=13 s=49
